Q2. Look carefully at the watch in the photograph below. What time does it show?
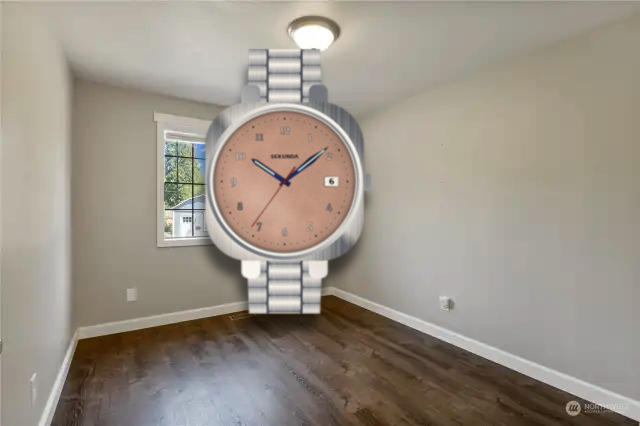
10:08:36
